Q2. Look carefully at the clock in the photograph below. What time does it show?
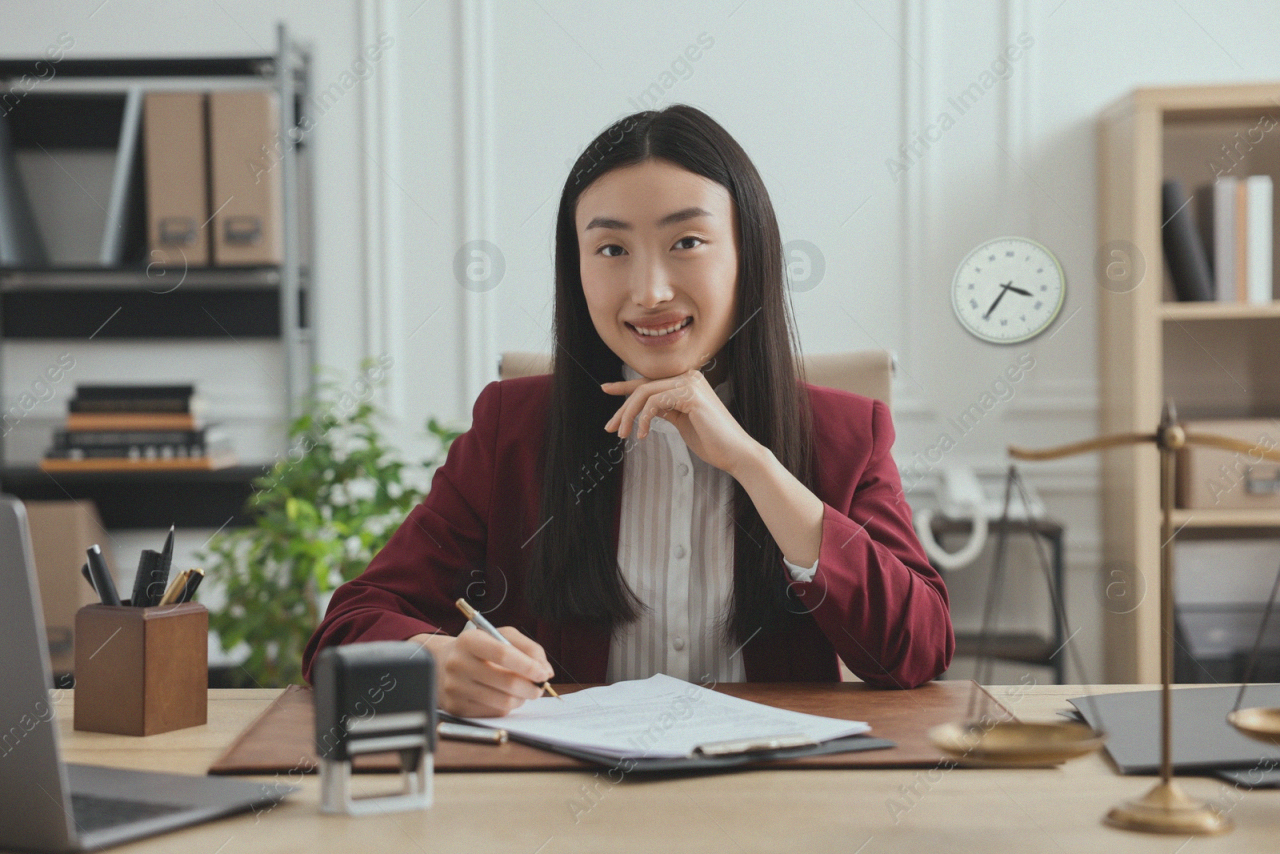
3:35
